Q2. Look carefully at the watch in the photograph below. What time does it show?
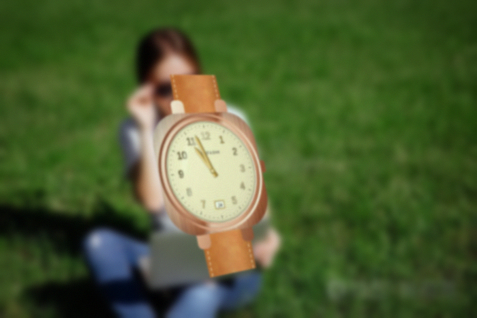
10:57
